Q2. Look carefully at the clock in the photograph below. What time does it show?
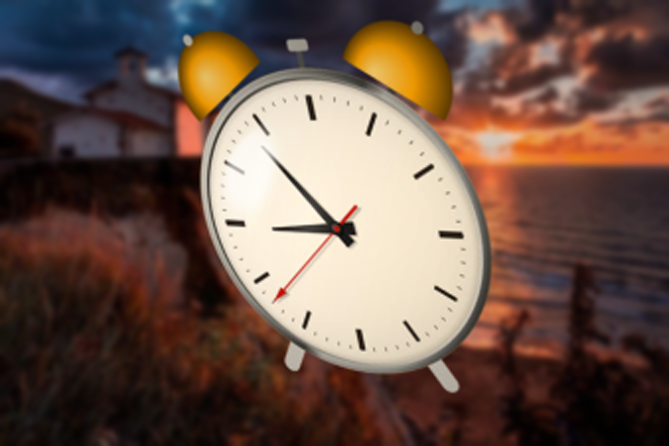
8:53:38
